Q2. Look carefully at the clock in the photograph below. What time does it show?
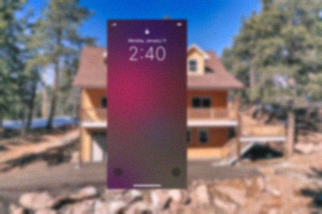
2:40
